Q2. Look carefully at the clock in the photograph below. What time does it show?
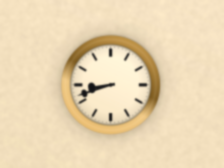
8:42
